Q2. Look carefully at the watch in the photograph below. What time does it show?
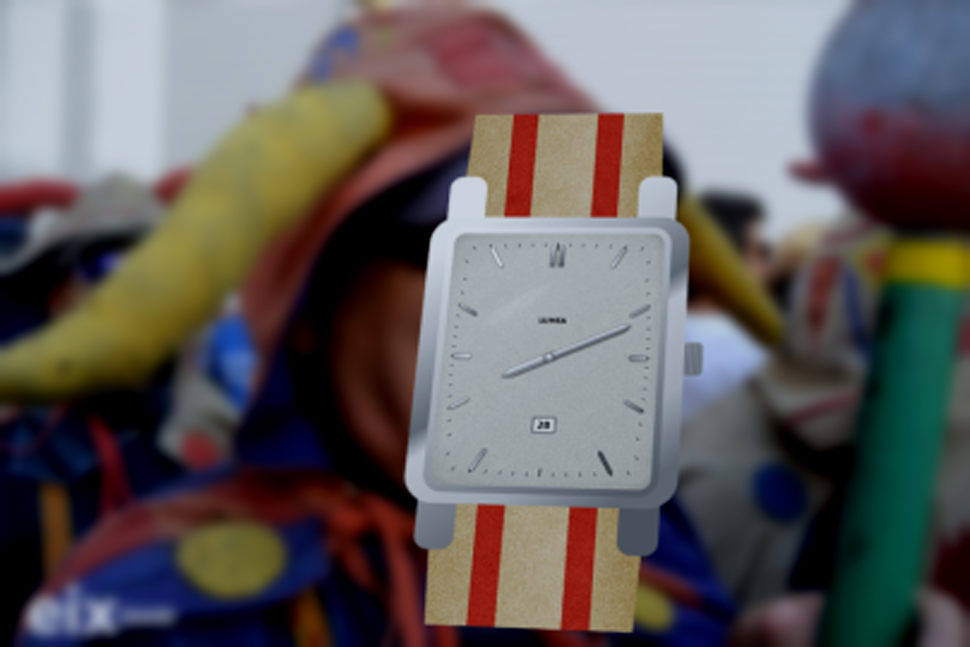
8:11
